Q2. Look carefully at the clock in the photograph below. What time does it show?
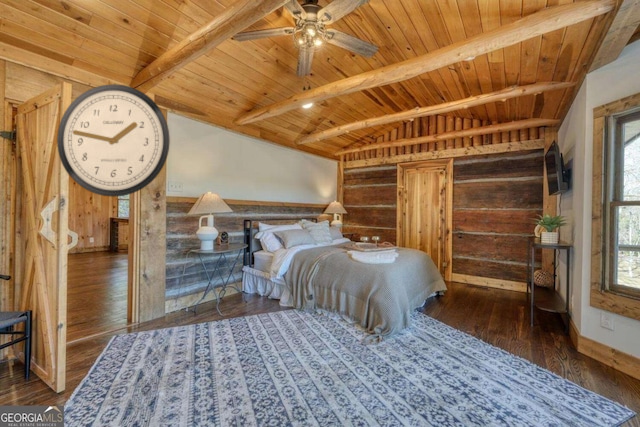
1:47
